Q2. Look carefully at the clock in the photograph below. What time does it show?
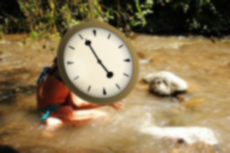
4:56
